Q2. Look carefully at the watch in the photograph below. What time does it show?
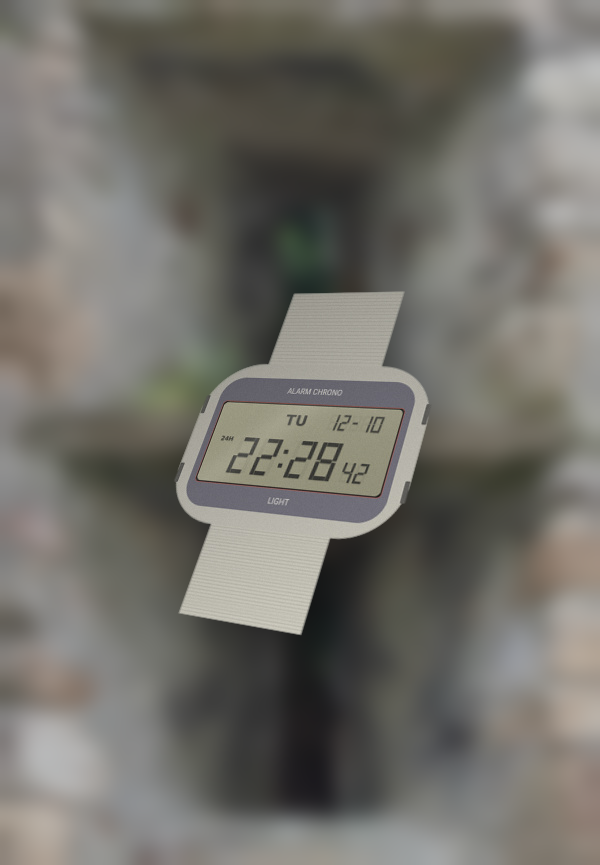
22:28:42
